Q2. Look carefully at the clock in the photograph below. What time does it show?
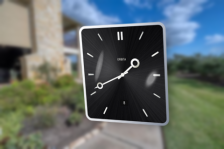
1:41
